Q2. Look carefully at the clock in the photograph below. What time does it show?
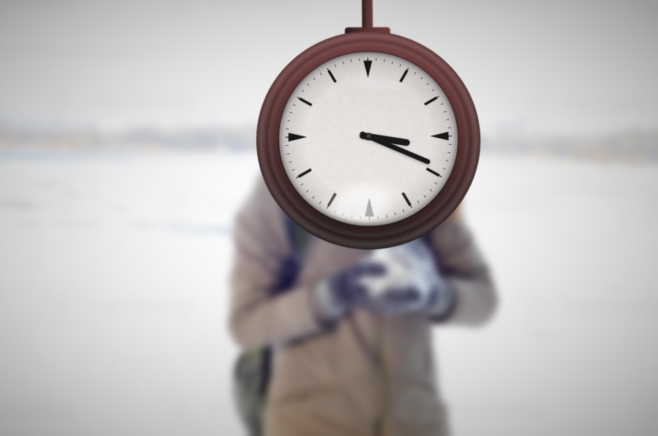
3:19
